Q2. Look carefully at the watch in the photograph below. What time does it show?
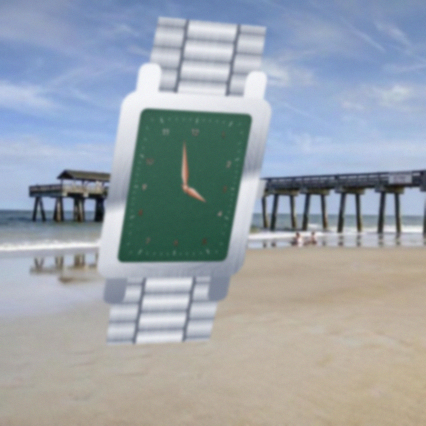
3:58
